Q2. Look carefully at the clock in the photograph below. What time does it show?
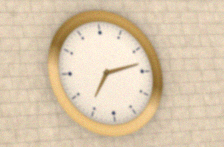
7:13
